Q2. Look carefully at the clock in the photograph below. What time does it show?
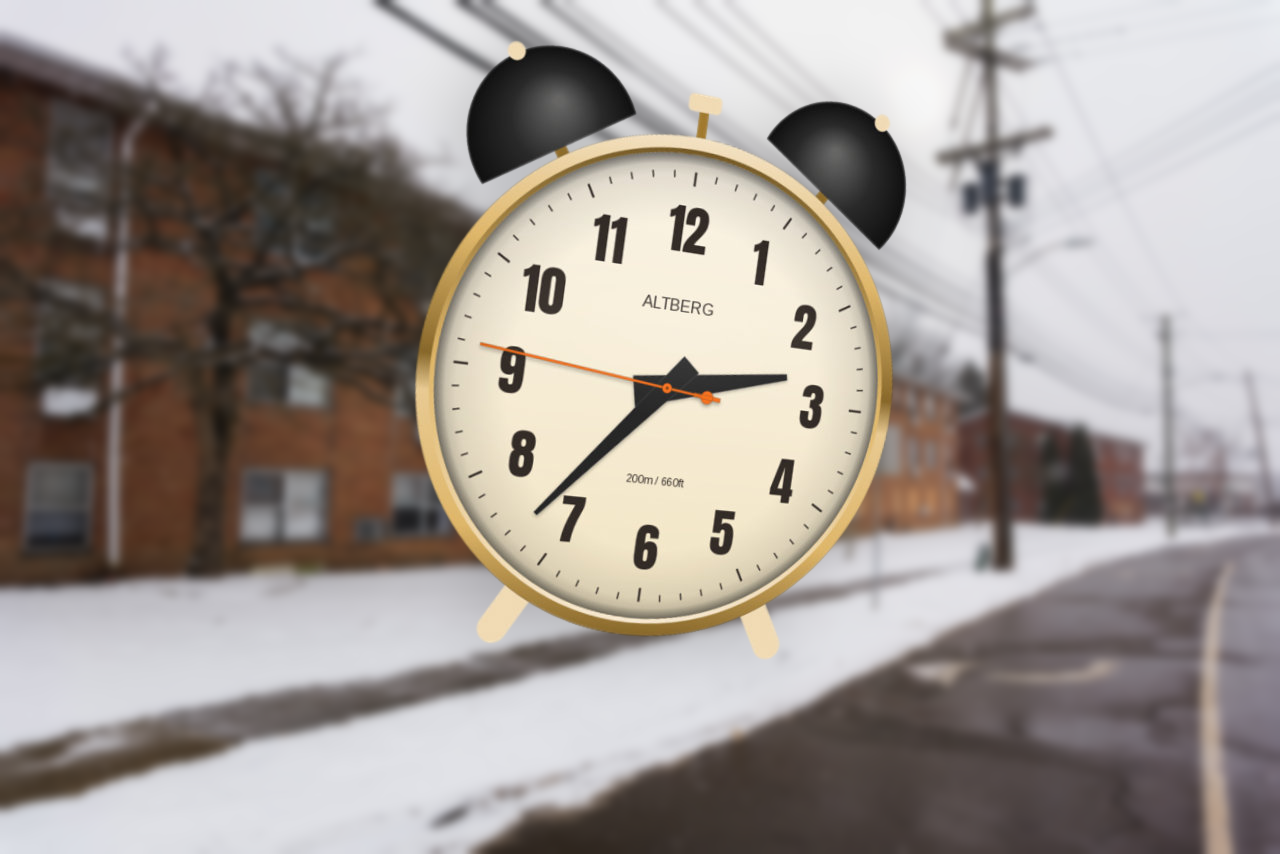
2:36:46
